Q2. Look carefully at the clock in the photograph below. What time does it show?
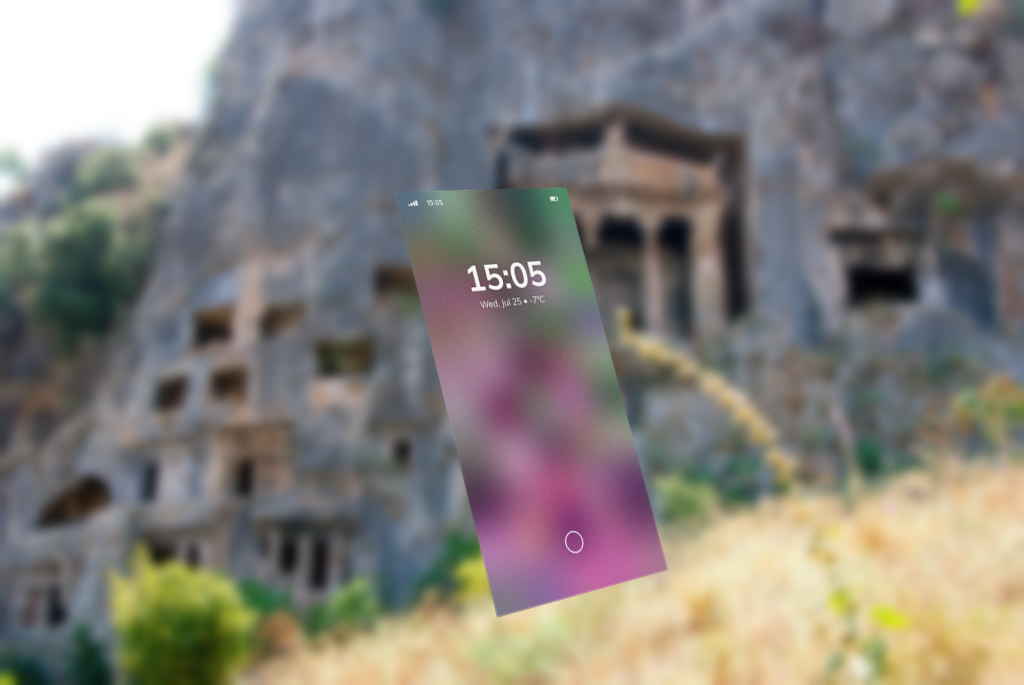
15:05
